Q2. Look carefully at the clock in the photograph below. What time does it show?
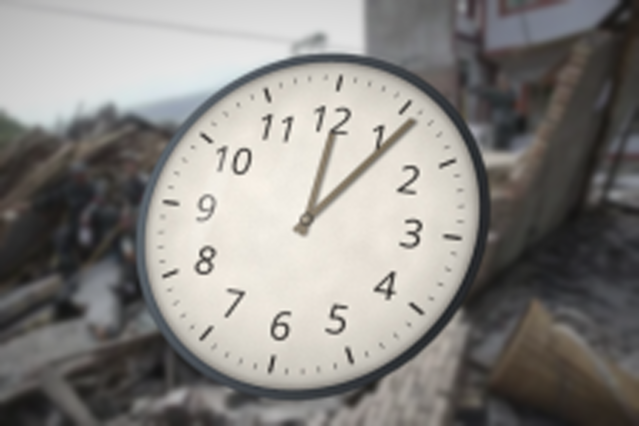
12:06
